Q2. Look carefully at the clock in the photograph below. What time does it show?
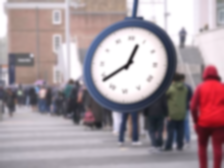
12:39
